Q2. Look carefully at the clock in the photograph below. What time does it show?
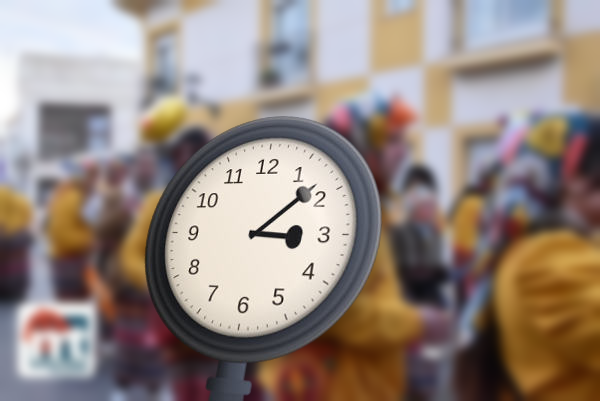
3:08
